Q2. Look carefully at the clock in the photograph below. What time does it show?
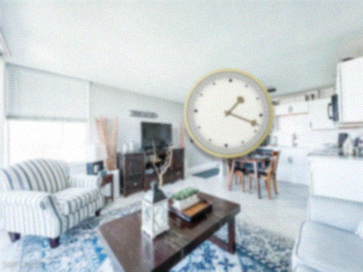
1:18
